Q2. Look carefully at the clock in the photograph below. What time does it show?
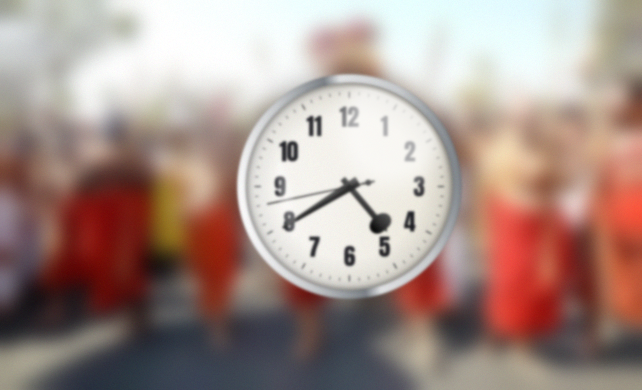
4:39:43
